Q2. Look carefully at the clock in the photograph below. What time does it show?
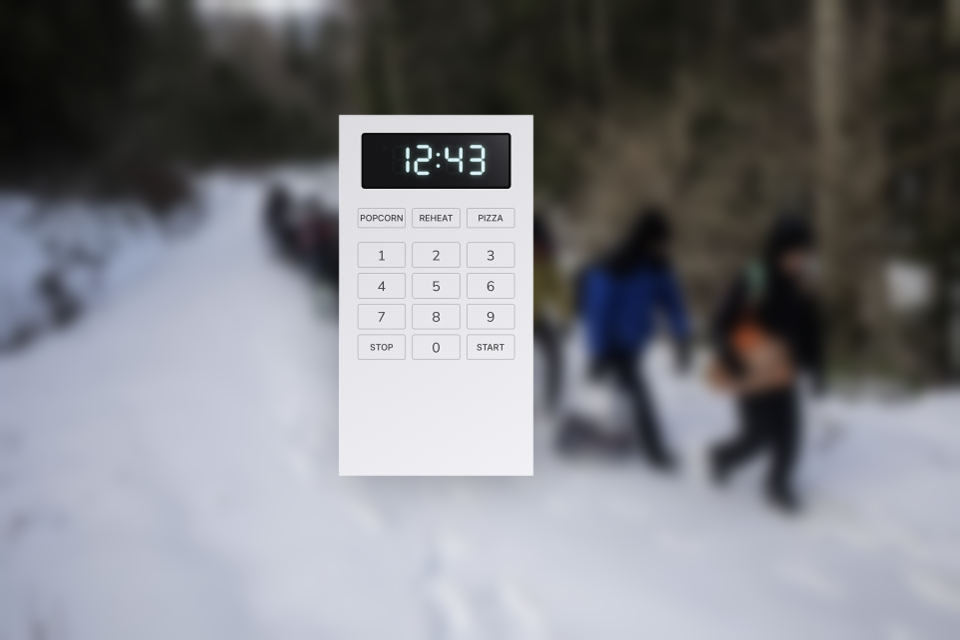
12:43
